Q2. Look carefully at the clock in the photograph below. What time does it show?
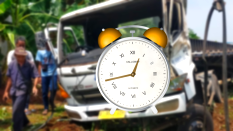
12:43
